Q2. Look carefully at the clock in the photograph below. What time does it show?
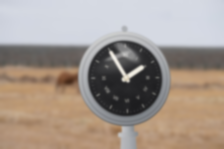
1:55
